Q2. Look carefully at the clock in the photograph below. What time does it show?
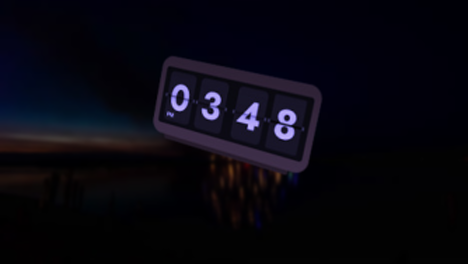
3:48
